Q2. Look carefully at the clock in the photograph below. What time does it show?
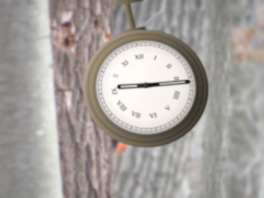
9:16
